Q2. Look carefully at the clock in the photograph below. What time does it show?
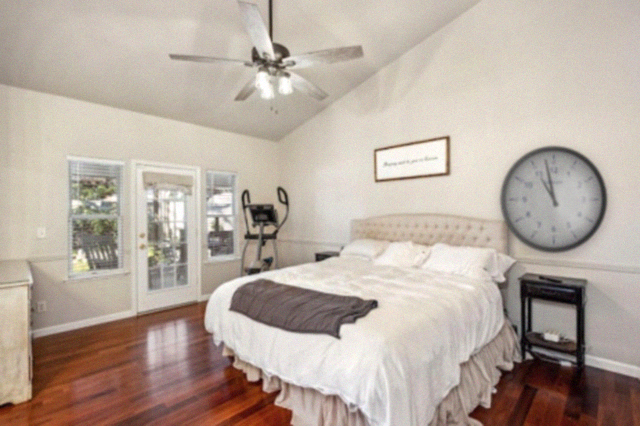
10:58
